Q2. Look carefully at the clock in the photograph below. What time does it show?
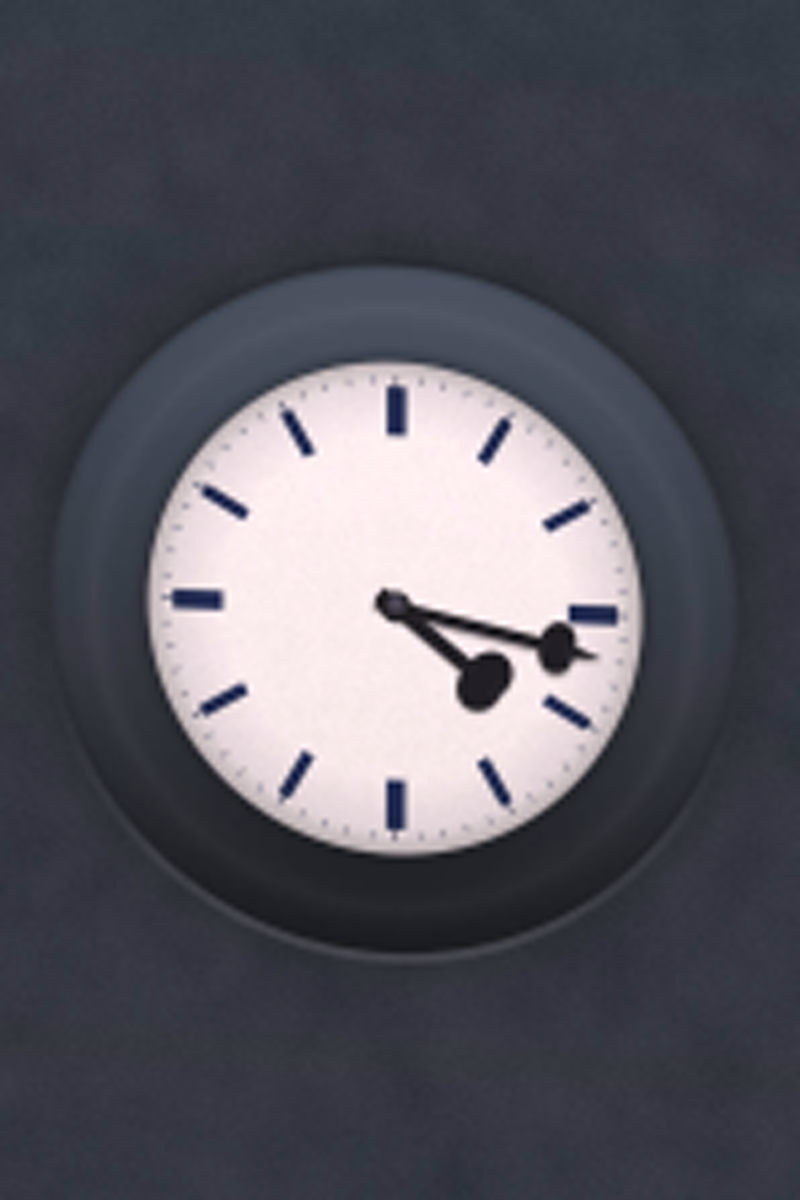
4:17
